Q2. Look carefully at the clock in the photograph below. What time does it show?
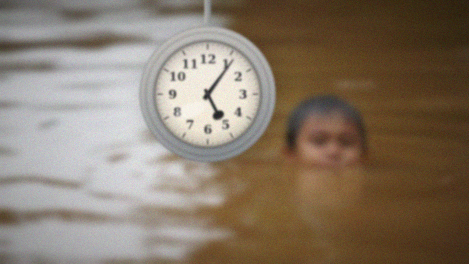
5:06
